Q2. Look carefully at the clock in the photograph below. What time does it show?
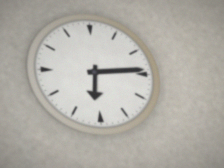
6:14
